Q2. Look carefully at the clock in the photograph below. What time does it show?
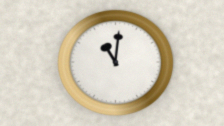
11:01
